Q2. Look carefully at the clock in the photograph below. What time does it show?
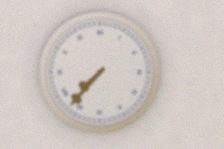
7:37
